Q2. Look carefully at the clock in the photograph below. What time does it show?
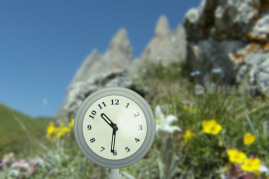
10:31
